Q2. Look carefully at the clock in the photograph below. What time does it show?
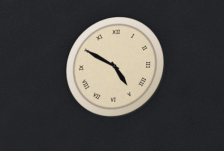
4:50
